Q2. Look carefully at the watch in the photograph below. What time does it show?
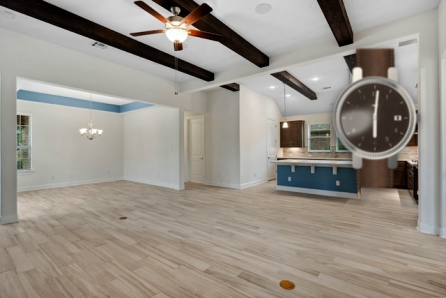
6:01
